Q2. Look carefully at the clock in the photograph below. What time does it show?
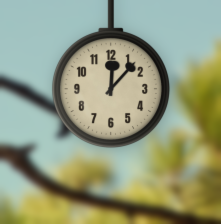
12:07
